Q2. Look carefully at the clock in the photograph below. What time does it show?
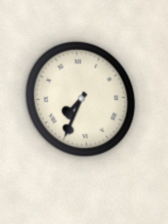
7:35
